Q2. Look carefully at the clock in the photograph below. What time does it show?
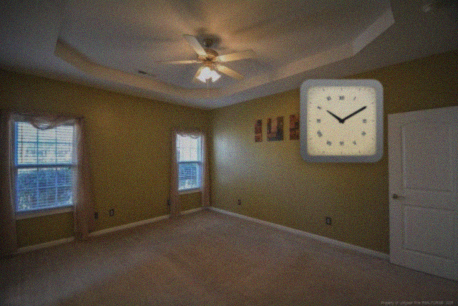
10:10
